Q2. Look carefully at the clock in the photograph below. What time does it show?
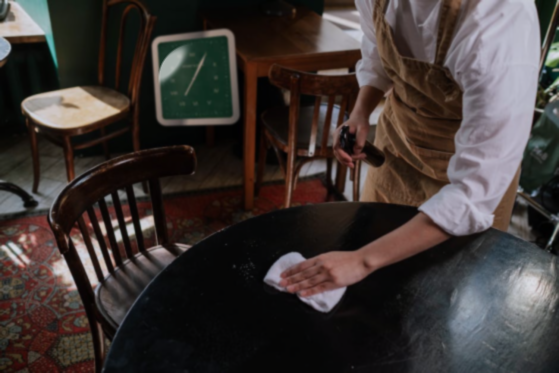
7:05
